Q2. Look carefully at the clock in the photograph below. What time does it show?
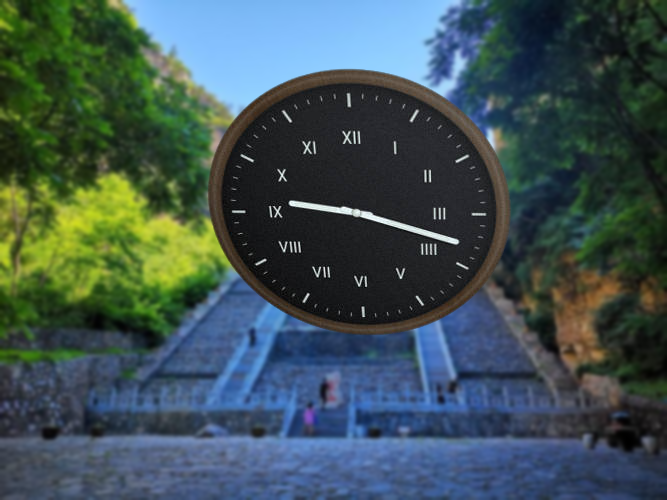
9:18
